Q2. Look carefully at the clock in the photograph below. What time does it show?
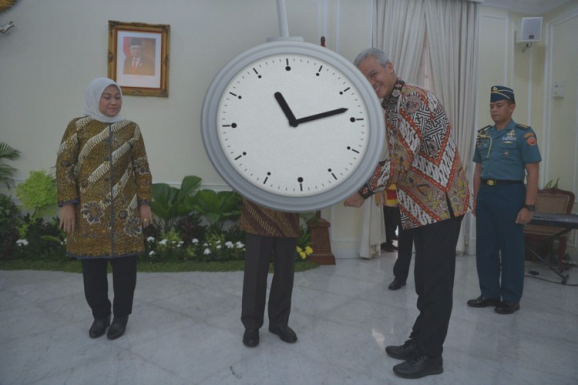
11:13
